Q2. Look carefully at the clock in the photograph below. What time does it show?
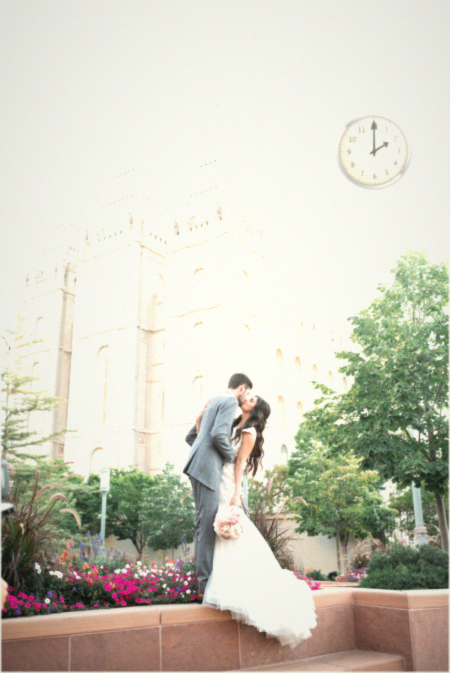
2:00
